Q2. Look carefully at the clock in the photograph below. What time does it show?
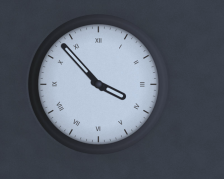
3:53
